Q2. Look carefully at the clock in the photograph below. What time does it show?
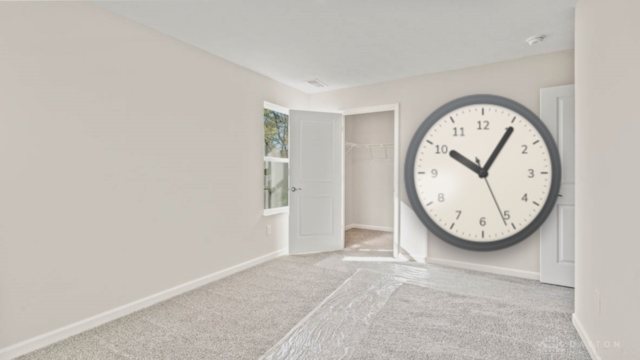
10:05:26
